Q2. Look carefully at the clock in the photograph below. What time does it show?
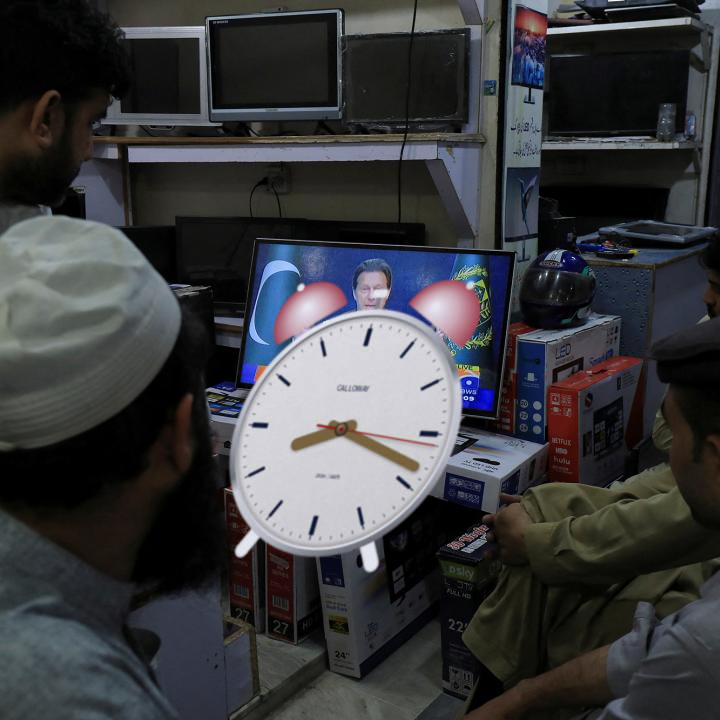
8:18:16
